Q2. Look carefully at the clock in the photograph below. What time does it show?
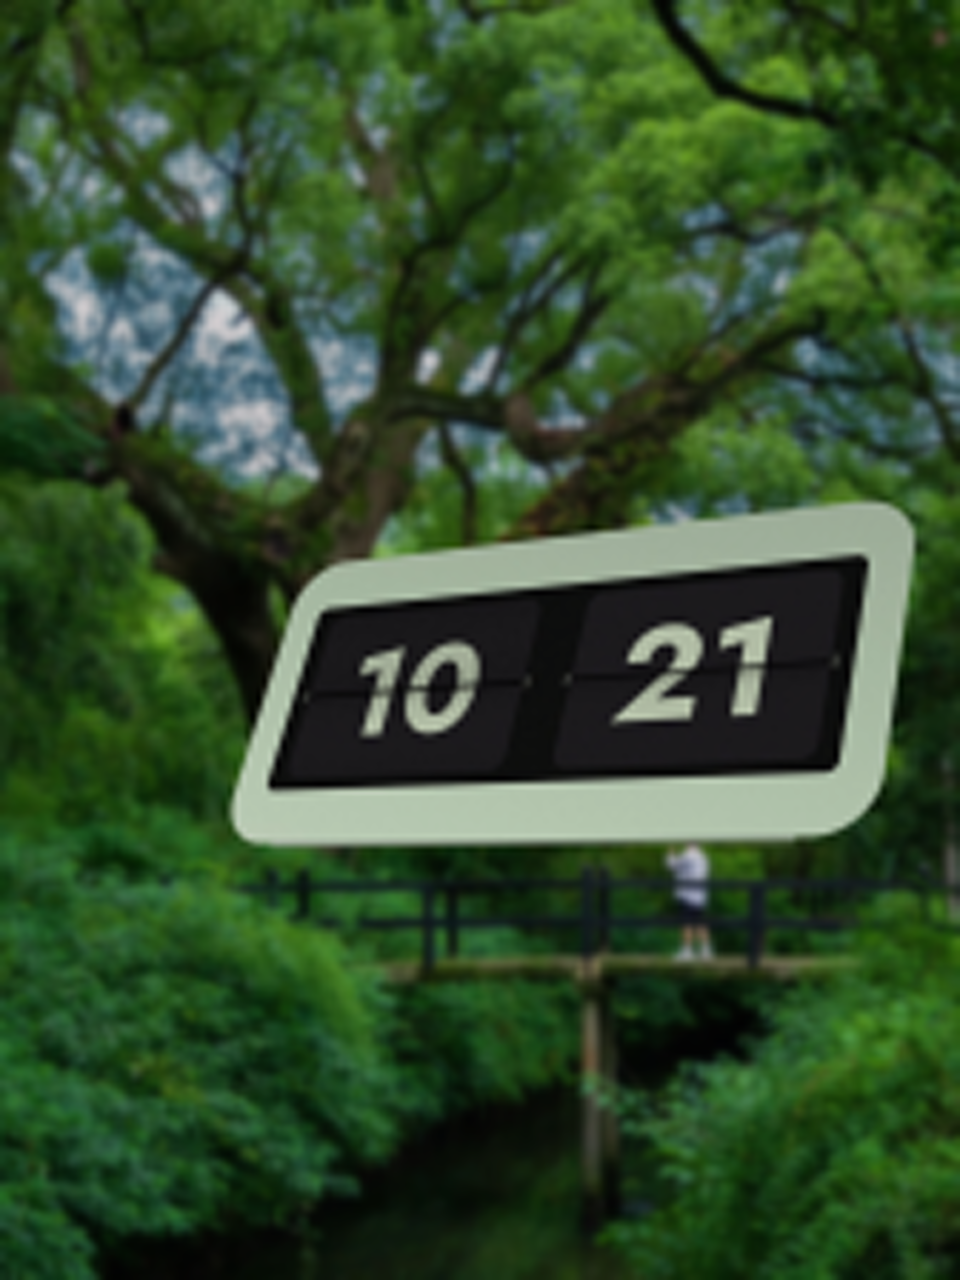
10:21
